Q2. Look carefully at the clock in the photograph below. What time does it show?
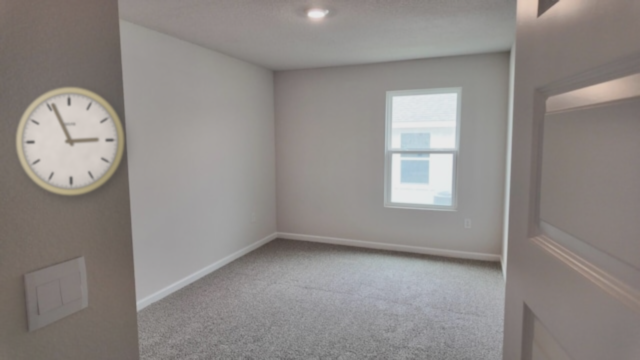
2:56
